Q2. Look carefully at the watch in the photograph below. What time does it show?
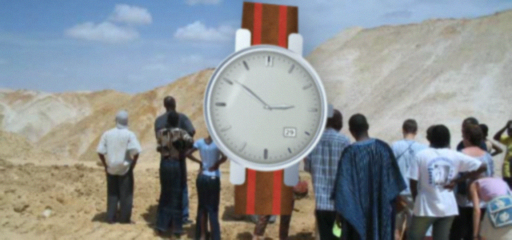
2:51
